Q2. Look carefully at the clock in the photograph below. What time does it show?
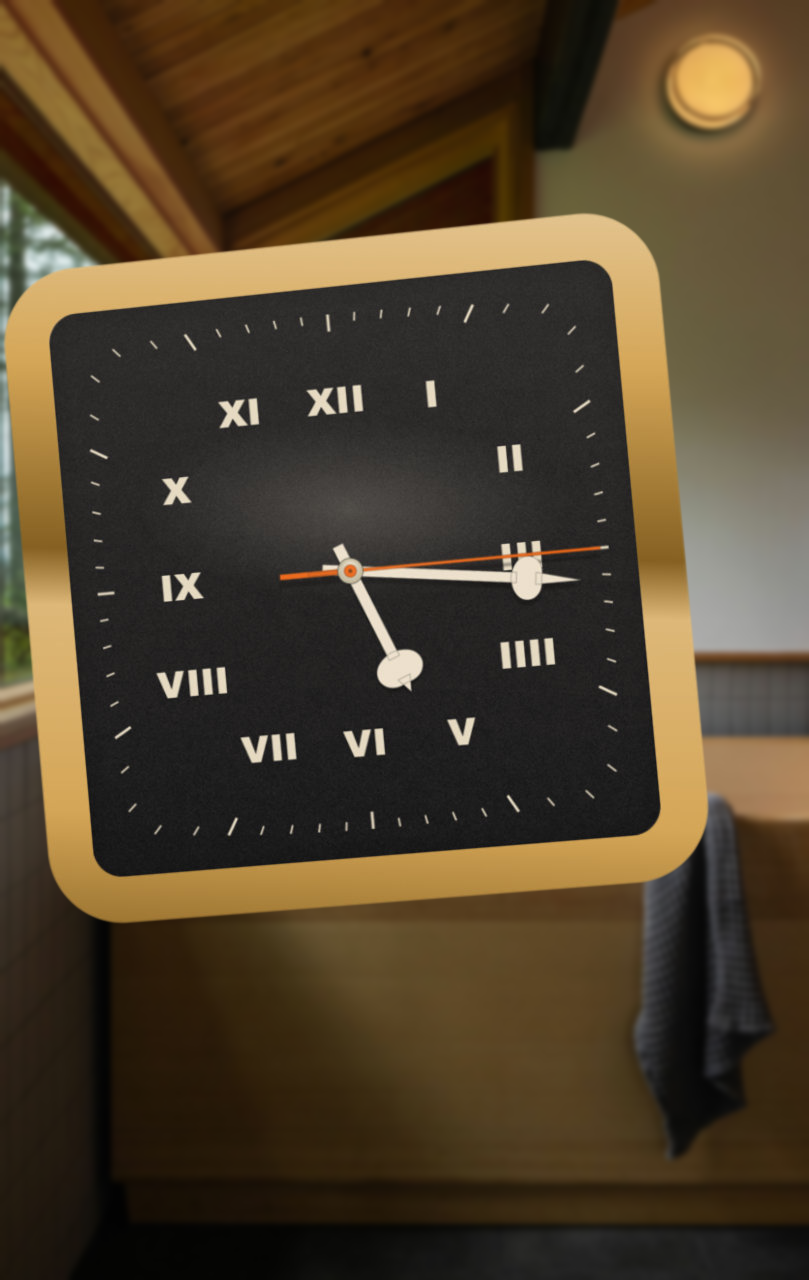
5:16:15
